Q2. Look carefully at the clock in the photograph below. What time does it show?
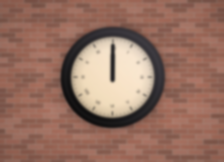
12:00
